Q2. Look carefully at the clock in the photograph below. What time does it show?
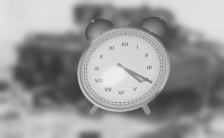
4:20
